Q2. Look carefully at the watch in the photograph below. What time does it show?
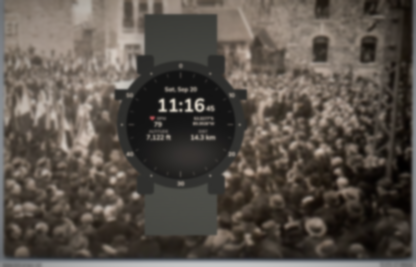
11:16
